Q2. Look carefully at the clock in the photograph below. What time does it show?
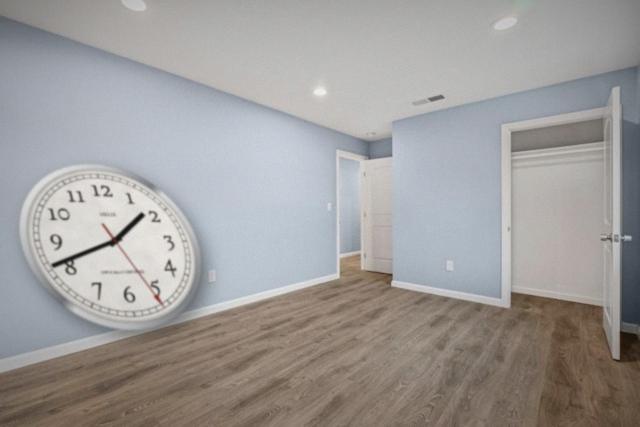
1:41:26
